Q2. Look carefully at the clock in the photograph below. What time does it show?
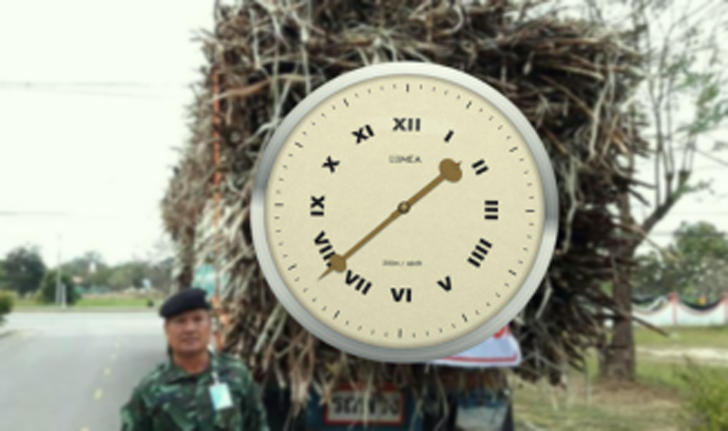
1:38
